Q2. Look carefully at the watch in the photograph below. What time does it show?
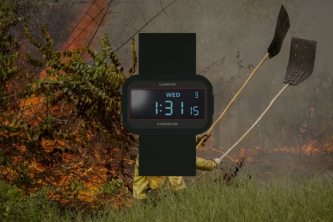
1:31:15
